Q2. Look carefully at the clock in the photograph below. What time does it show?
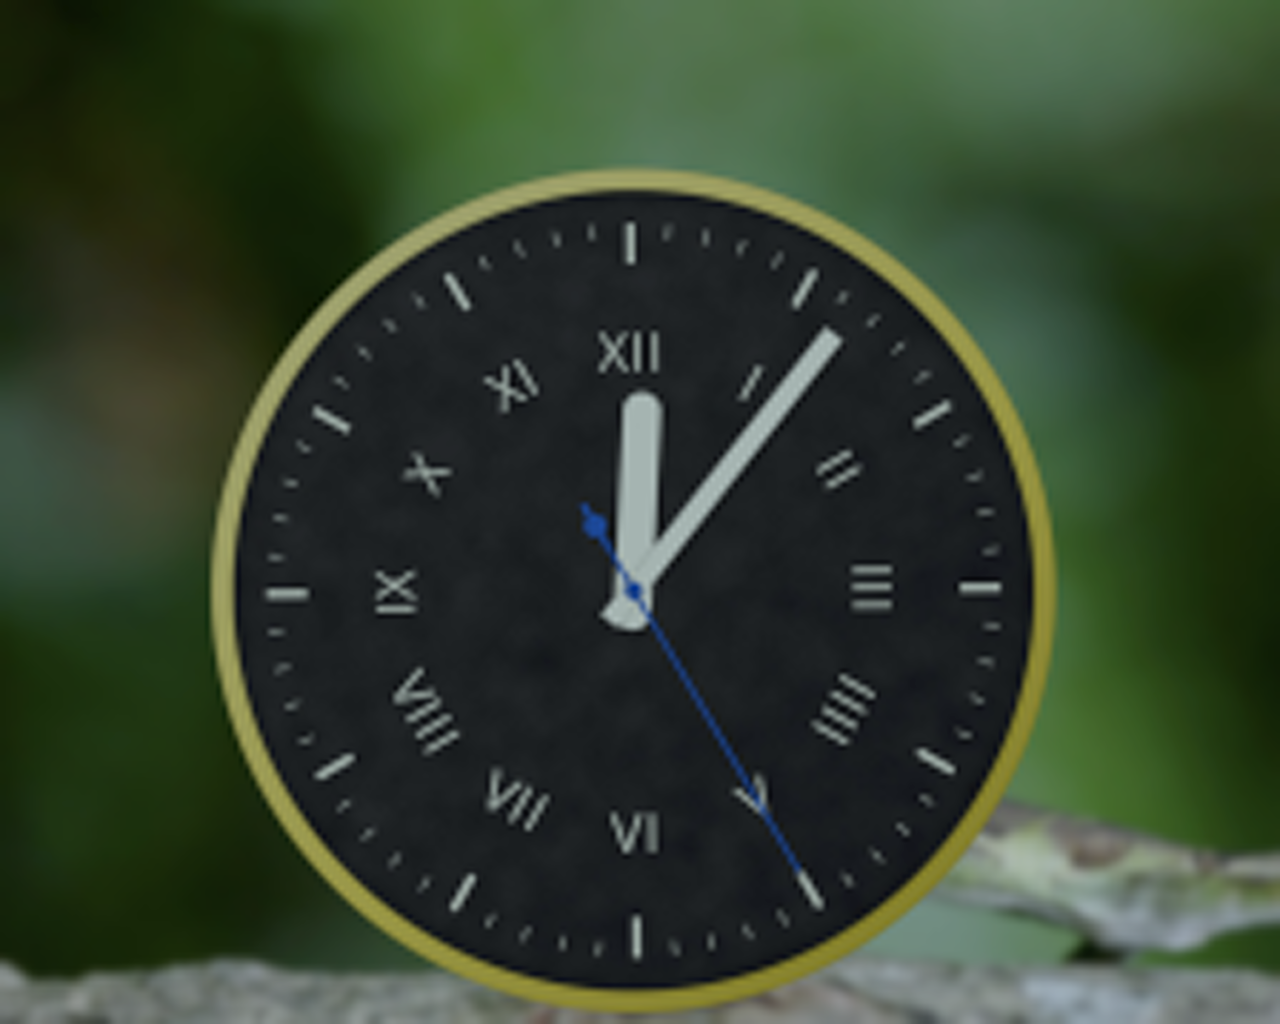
12:06:25
